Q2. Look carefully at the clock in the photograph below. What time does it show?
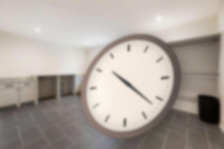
10:22
